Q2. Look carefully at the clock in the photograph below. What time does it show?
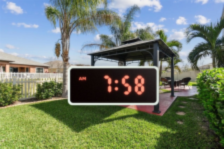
7:58
